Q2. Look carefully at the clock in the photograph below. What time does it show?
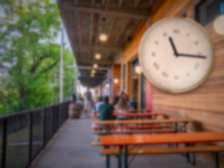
11:16
